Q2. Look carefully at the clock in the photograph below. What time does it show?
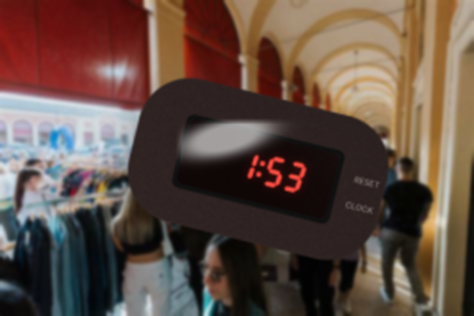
1:53
